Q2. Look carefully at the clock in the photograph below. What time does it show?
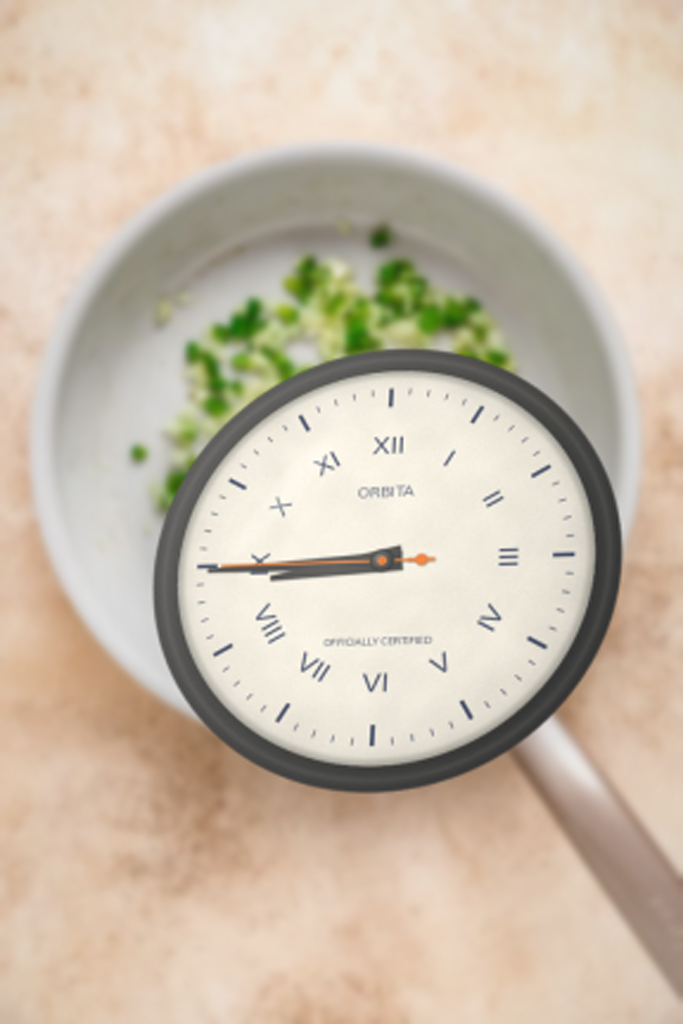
8:44:45
